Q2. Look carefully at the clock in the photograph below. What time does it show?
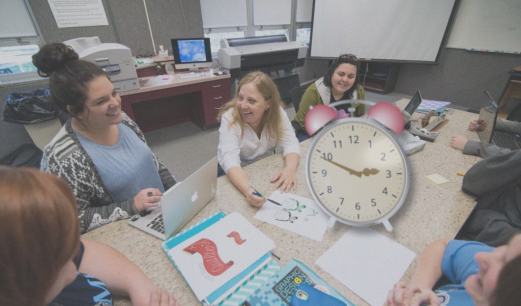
2:49
